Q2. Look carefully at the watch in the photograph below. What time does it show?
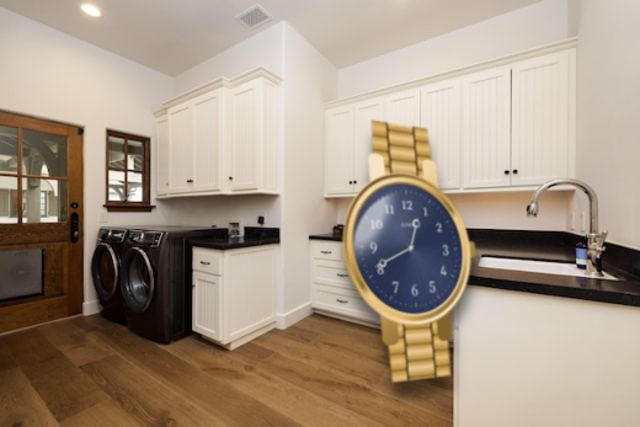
12:41
